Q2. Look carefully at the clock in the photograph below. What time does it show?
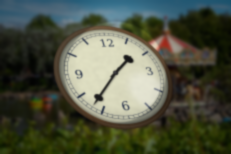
1:37
